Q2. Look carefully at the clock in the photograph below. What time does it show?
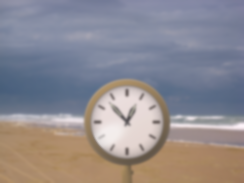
12:53
